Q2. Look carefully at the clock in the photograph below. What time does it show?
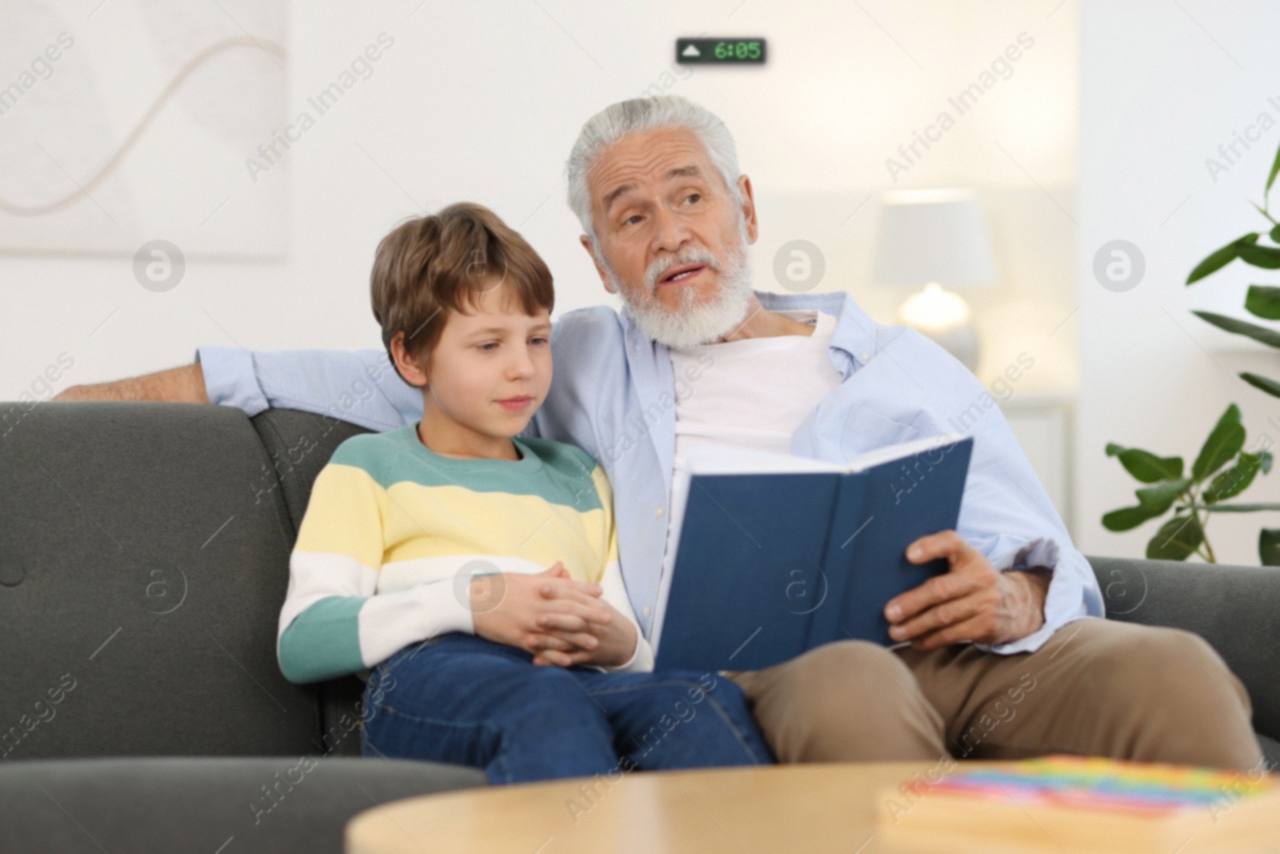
6:05
